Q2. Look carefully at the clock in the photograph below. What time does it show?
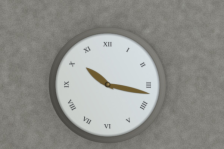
10:17
